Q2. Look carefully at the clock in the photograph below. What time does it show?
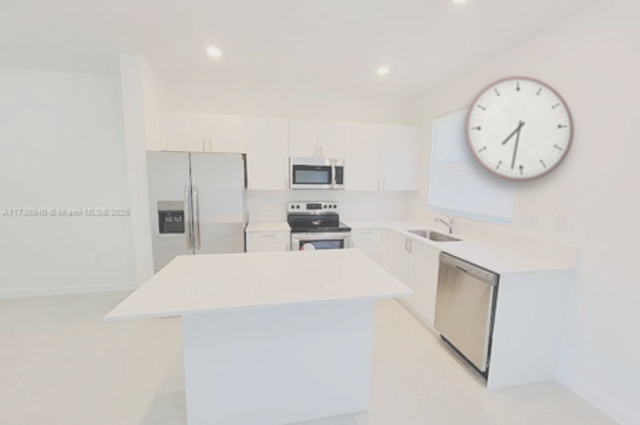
7:32
